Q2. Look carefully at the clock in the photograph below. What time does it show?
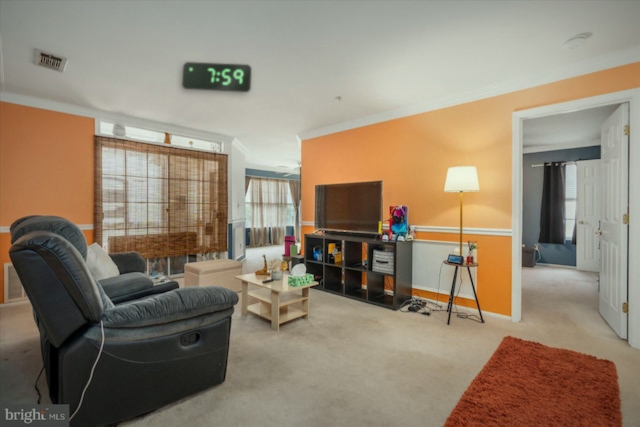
7:59
